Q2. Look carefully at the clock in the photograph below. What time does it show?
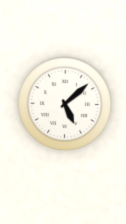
5:08
